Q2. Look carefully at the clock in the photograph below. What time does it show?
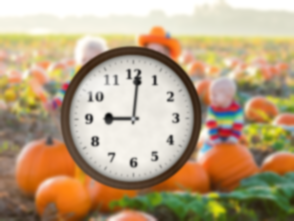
9:01
